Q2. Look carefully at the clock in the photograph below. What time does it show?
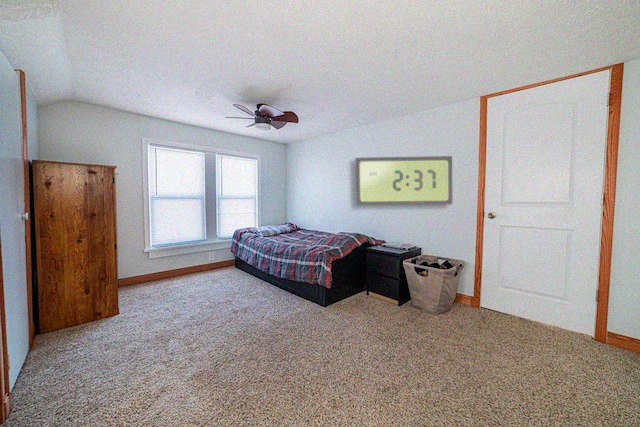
2:37
